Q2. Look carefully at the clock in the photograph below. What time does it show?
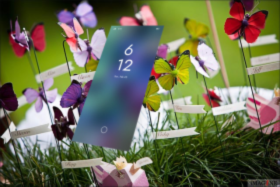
6:12
